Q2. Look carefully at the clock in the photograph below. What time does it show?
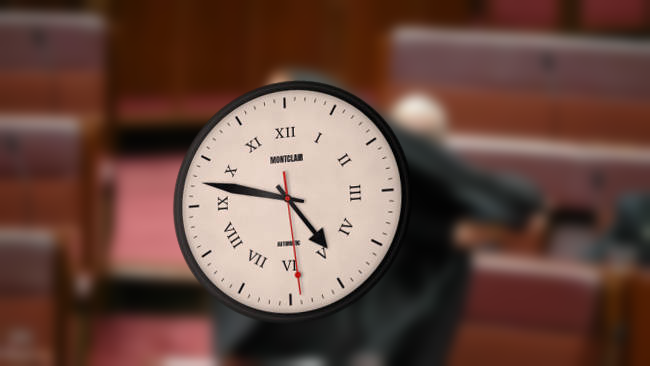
4:47:29
